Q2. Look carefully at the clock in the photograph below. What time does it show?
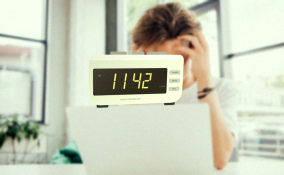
11:42
